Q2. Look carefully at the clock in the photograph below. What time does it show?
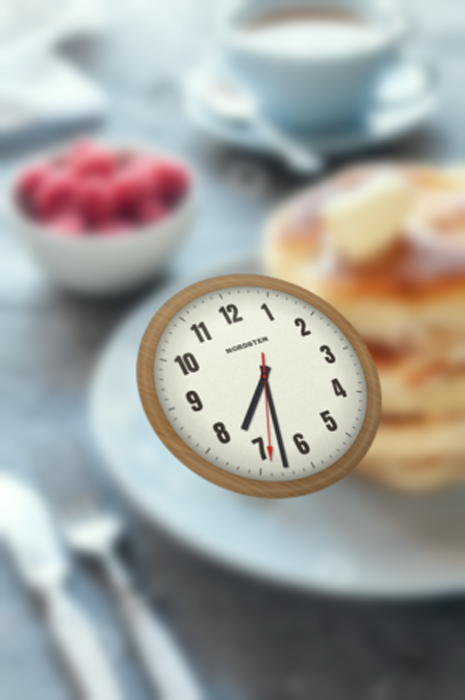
7:32:34
